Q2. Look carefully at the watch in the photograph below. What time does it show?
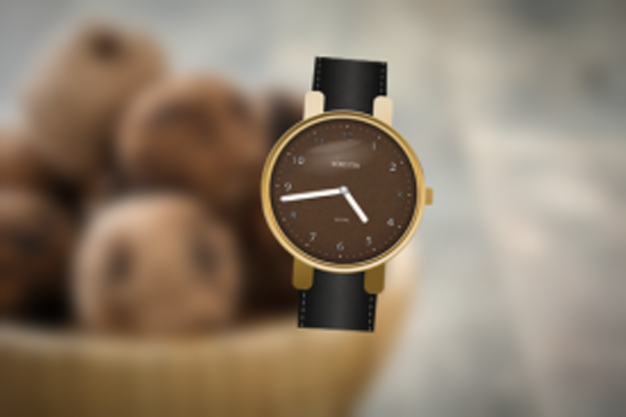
4:43
